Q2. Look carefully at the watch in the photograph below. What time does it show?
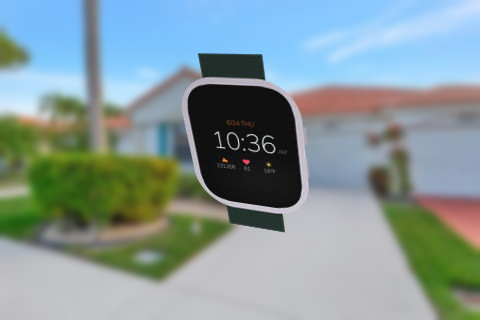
10:36
